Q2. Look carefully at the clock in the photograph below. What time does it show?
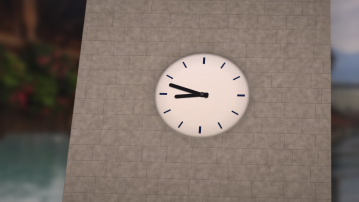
8:48
